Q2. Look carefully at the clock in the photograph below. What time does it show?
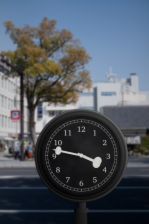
3:47
